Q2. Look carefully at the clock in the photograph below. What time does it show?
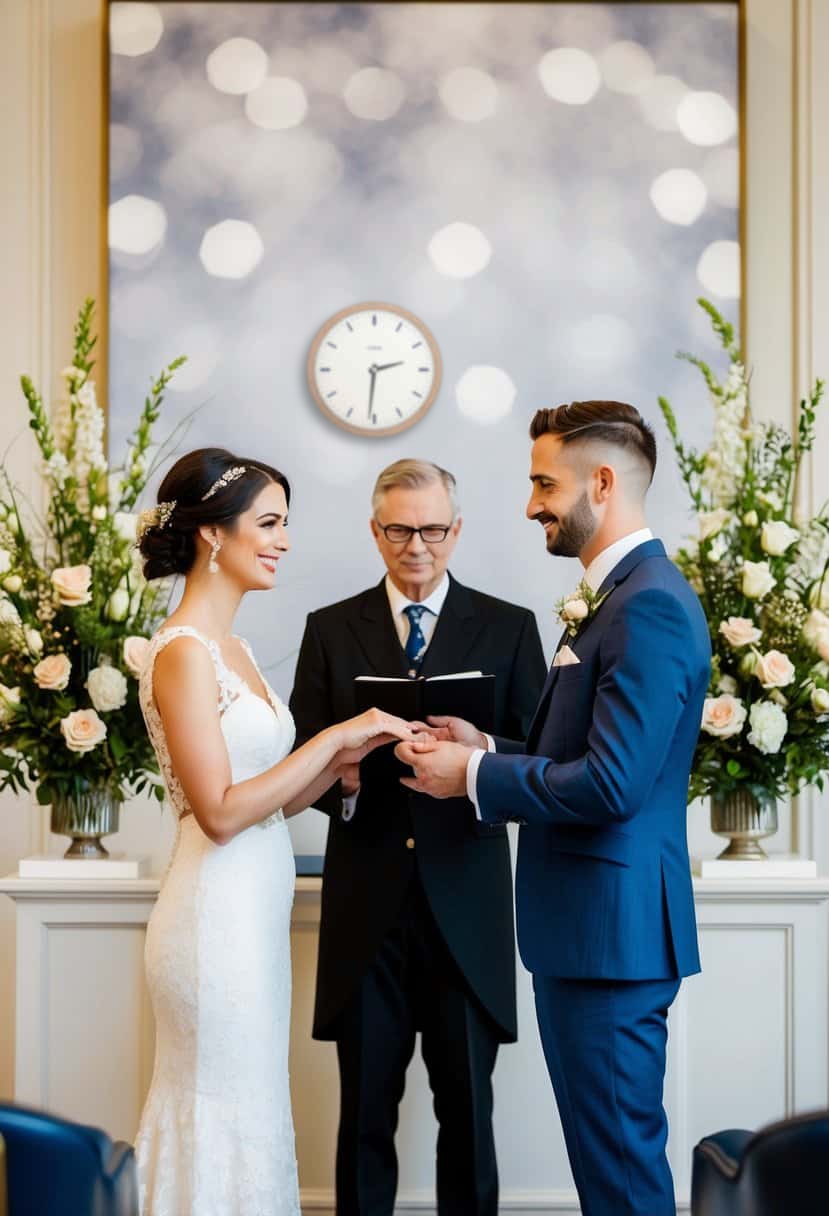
2:31
